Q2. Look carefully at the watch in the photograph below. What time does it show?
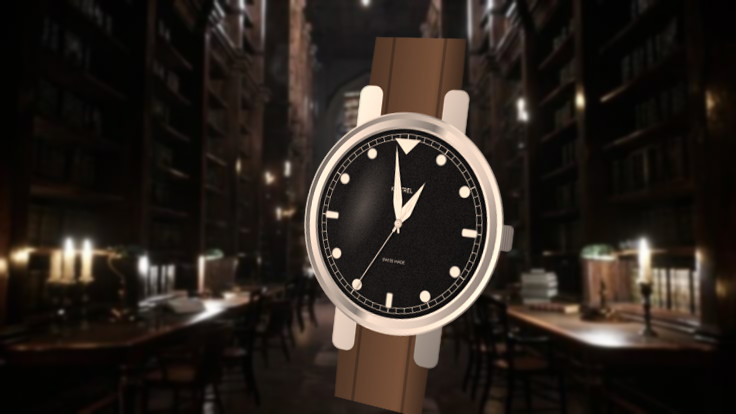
12:58:35
